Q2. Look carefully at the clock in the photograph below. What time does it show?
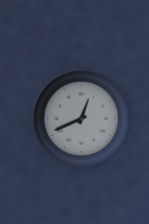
12:41
